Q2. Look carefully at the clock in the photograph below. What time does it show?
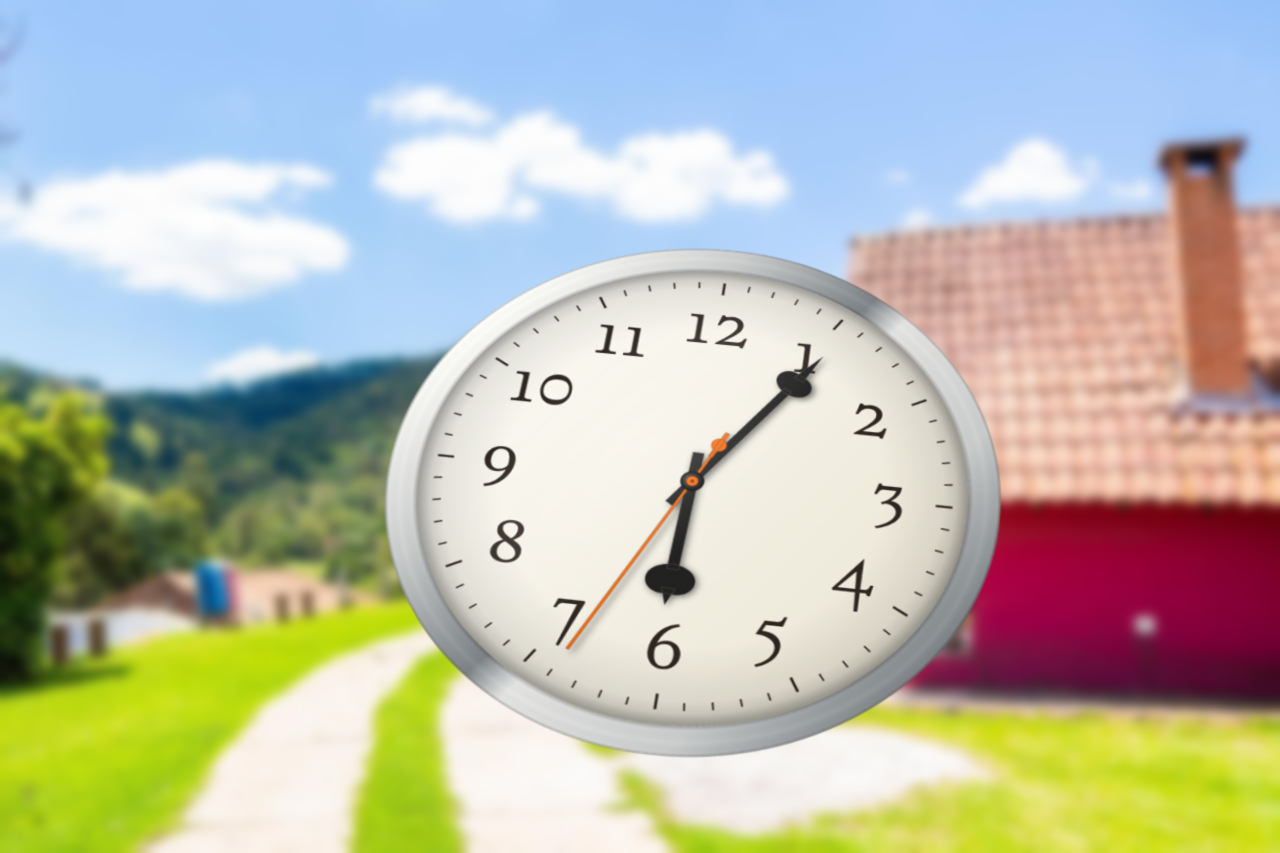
6:05:34
